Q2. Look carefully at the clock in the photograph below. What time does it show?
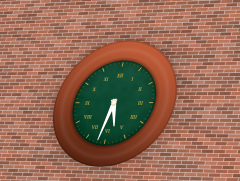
5:32
